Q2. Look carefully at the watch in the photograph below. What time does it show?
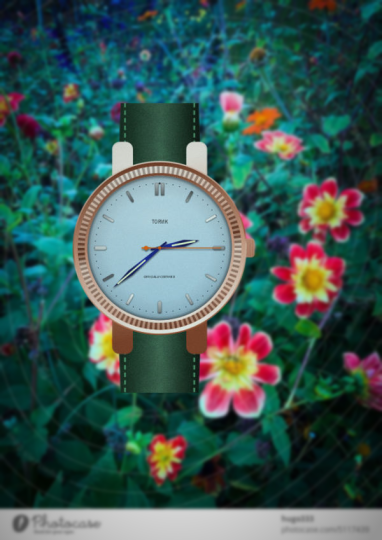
2:38:15
